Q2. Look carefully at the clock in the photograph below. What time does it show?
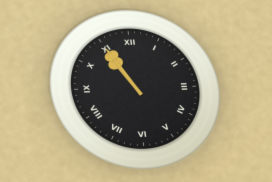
10:55
